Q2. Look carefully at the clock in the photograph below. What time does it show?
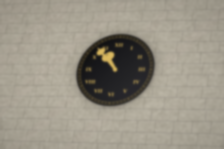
10:53
